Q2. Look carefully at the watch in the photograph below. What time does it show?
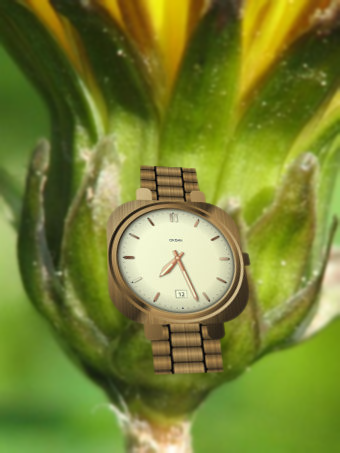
7:27
